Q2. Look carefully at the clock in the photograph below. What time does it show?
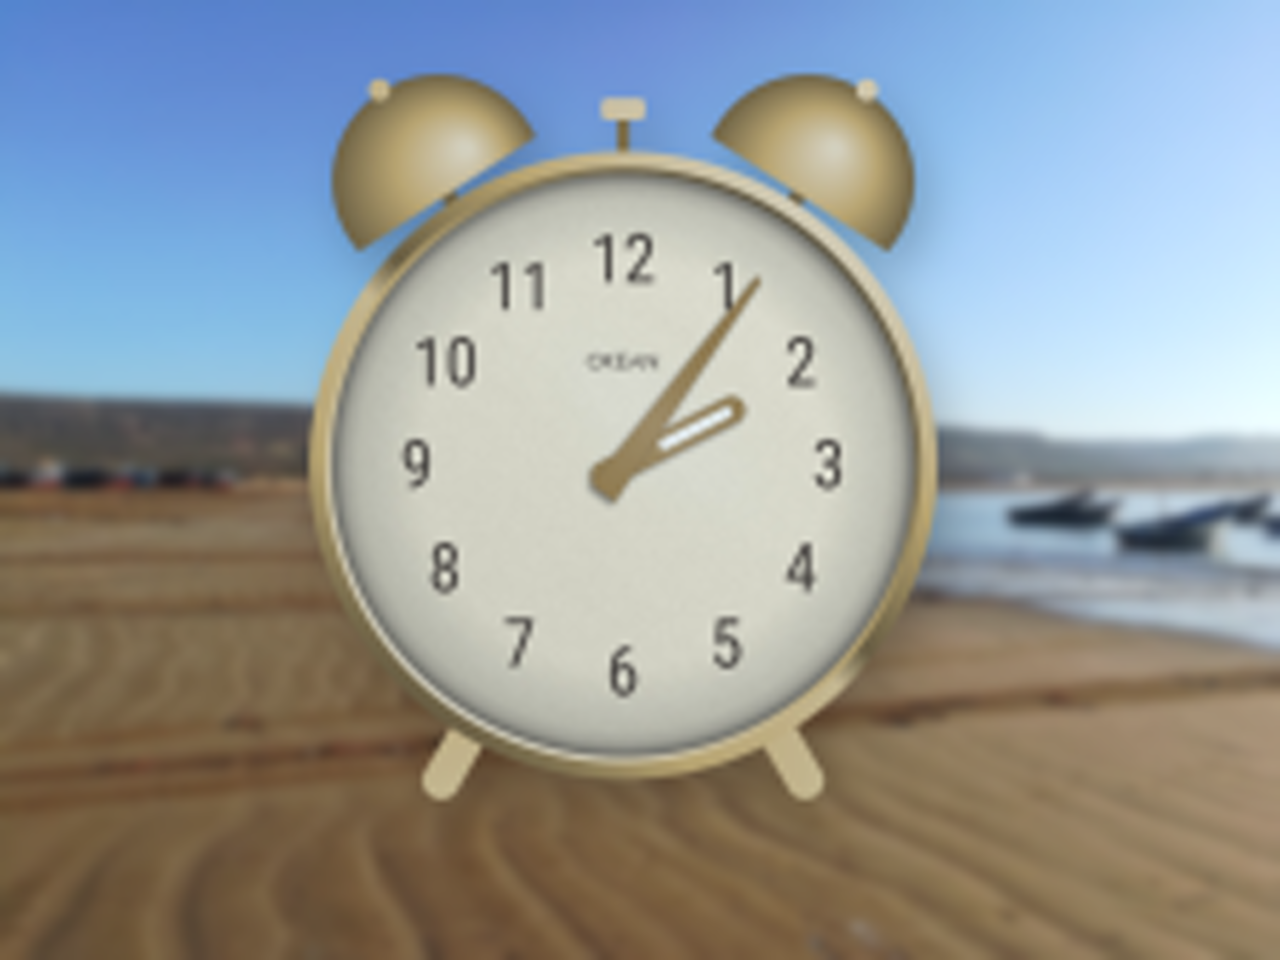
2:06
